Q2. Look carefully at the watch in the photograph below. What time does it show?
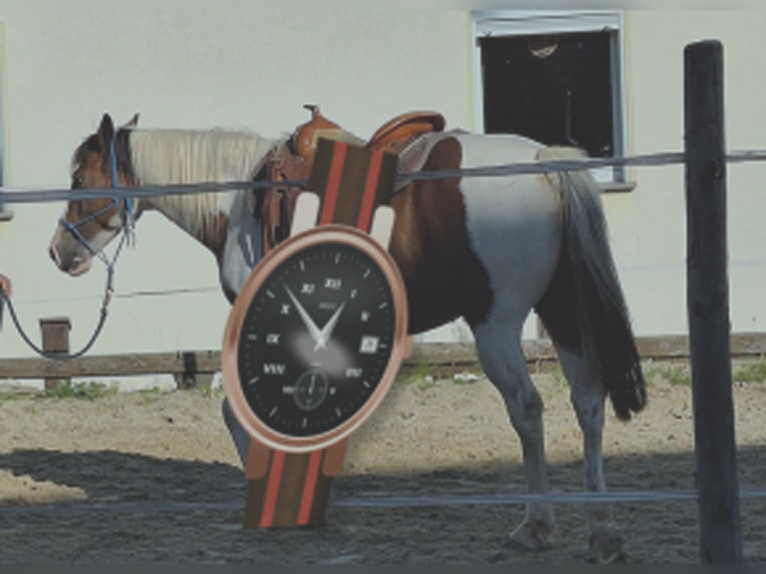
12:52
